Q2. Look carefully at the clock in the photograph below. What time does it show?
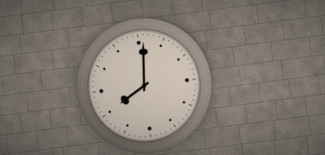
8:01
